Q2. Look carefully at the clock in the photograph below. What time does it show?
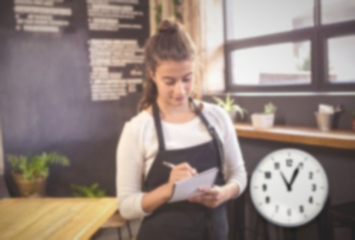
11:04
